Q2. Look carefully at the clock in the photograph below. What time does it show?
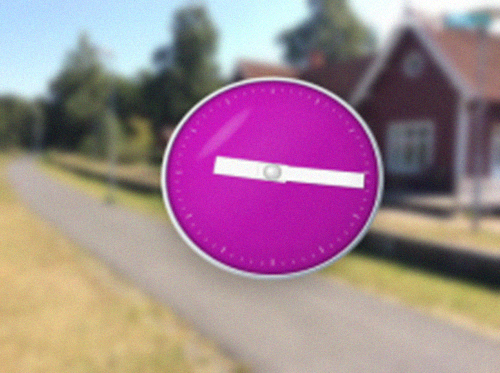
9:16
